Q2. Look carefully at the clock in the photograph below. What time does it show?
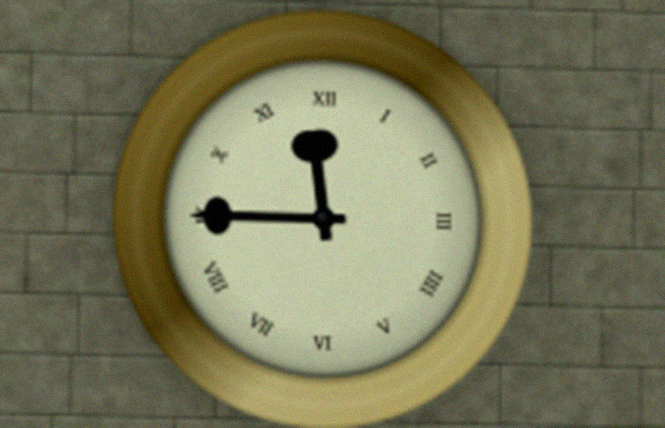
11:45
